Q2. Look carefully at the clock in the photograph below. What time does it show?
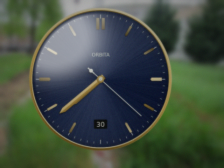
7:38:22
